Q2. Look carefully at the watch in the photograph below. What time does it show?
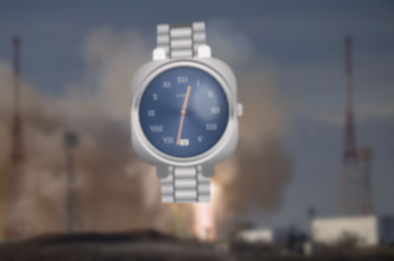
12:32
